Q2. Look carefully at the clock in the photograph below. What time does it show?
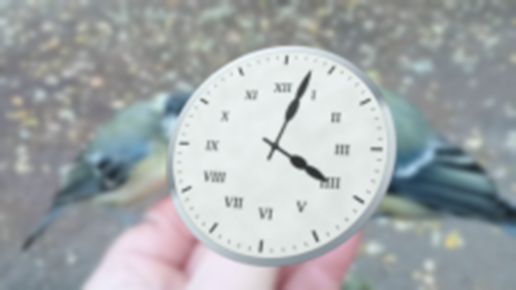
4:03
